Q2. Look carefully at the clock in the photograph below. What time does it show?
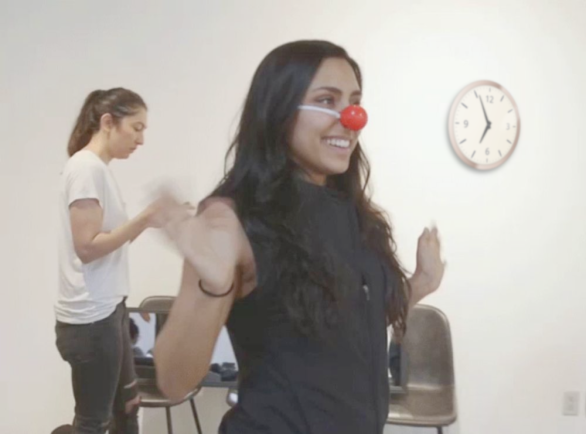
6:56
